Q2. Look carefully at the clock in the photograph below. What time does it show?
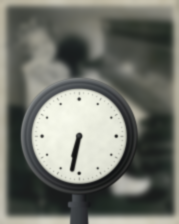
6:32
